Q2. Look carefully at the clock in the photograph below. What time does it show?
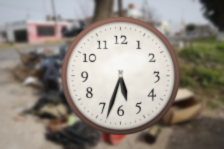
5:33
